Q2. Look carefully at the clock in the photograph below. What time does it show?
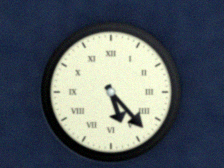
5:23
